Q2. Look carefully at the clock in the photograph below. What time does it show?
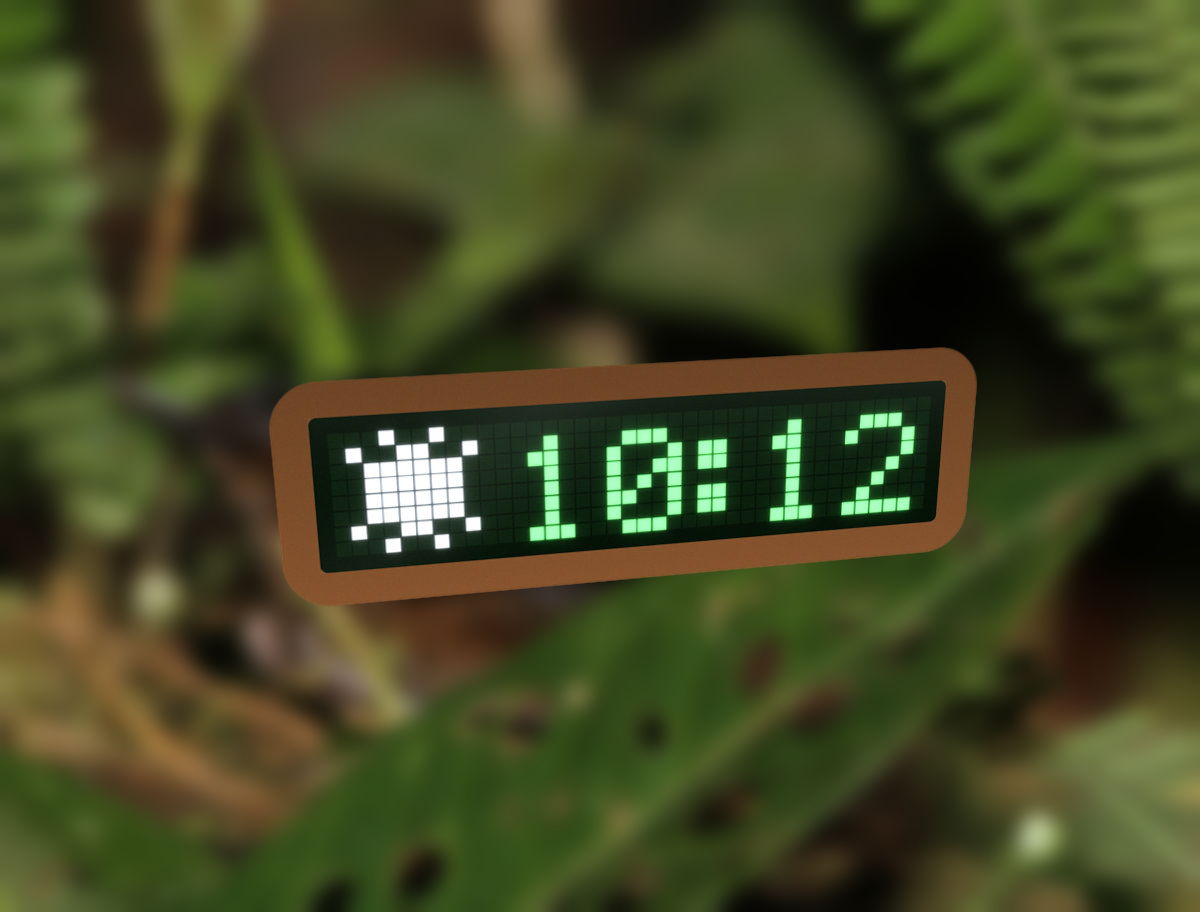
10:12
